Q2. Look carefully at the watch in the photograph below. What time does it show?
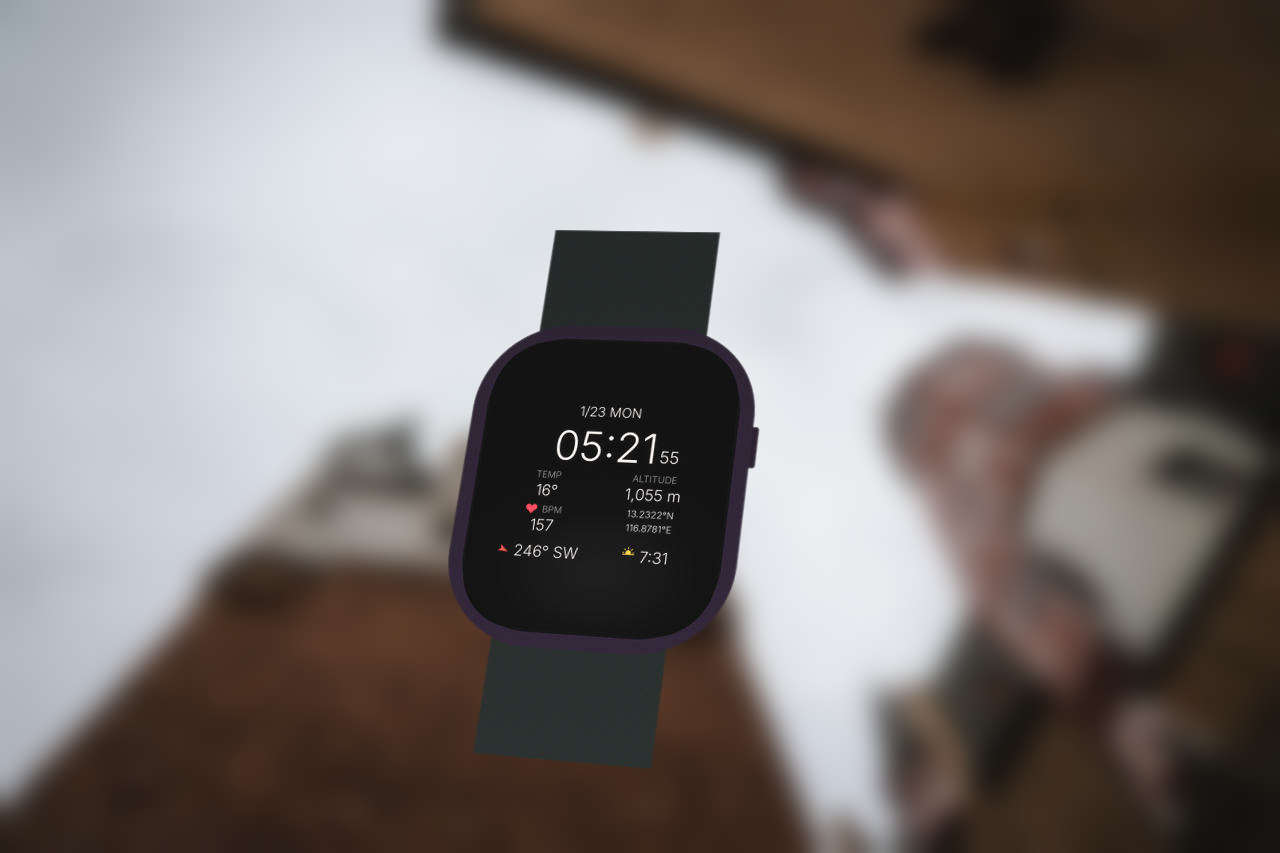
5:21:55
